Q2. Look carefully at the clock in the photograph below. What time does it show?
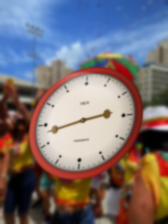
2:43
